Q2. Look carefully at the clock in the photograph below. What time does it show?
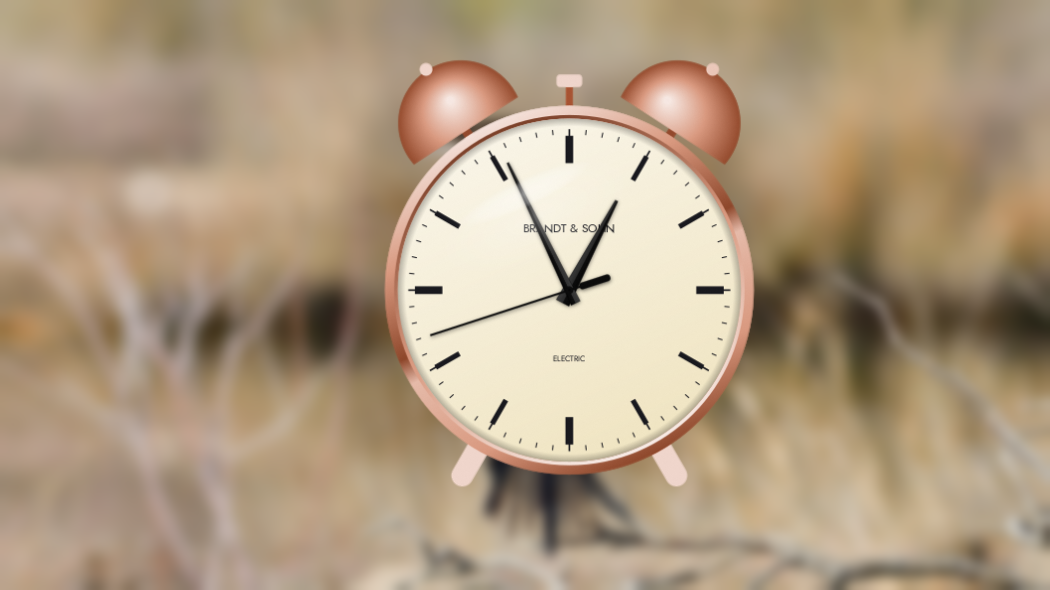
12:55:42
